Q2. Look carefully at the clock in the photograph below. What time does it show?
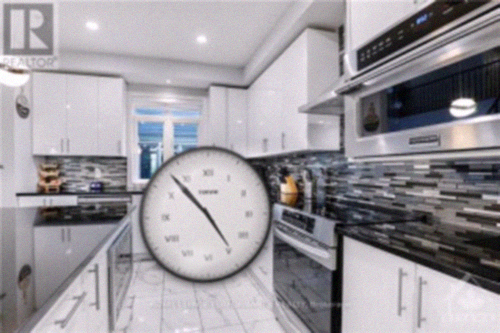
4:53
